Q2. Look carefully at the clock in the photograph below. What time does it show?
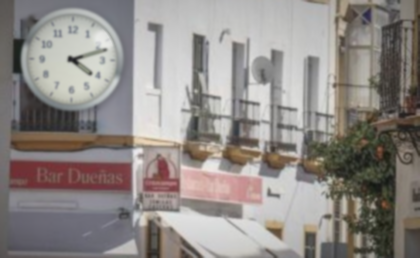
4:12
